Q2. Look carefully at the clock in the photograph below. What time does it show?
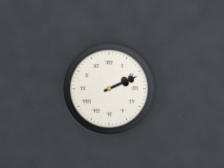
2:11
